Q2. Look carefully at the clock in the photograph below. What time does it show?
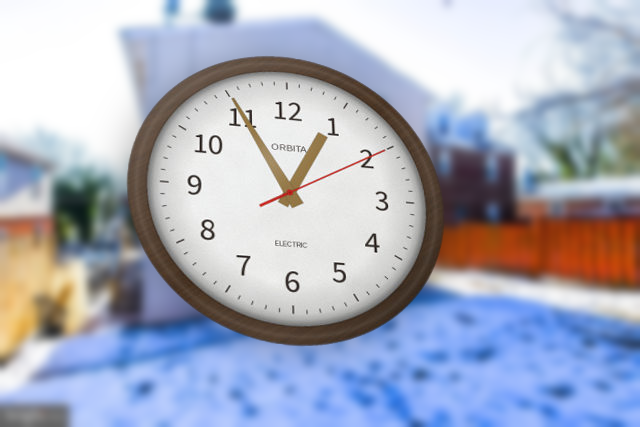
12:55:10
